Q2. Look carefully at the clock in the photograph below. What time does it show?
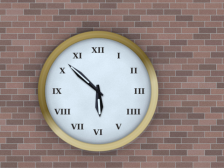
5:52
